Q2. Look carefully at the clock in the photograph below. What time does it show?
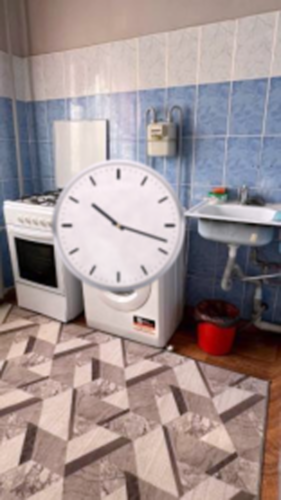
10:18
